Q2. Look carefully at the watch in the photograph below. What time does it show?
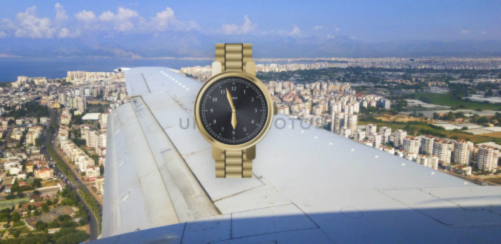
5:57
